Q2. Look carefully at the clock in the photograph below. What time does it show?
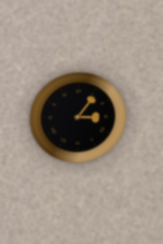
3:06
